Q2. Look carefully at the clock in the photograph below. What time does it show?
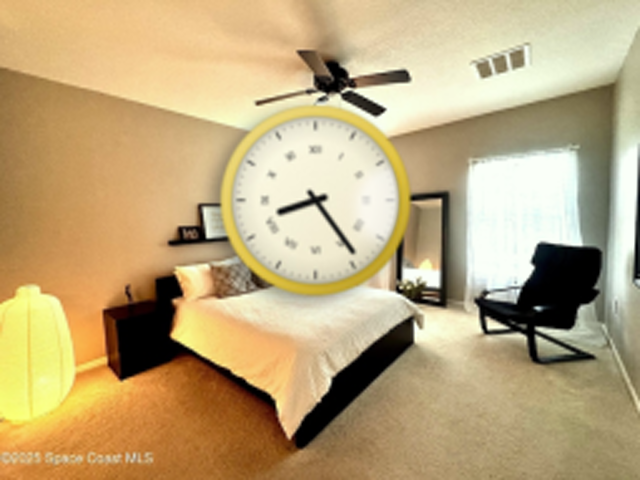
8:24
